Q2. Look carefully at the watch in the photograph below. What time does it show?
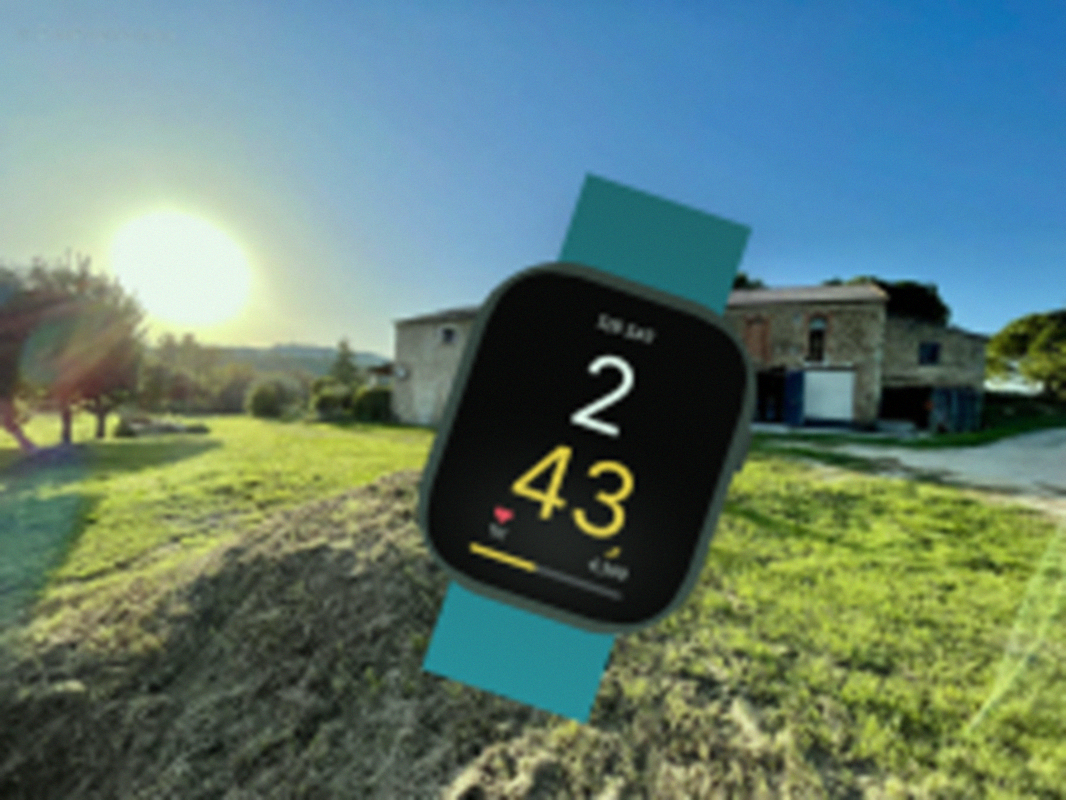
2:43
